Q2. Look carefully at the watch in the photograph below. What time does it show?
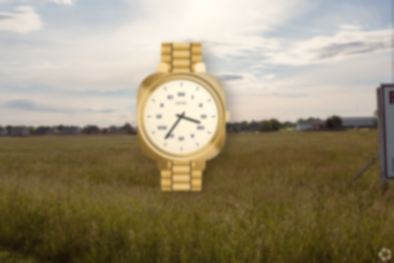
3:36
